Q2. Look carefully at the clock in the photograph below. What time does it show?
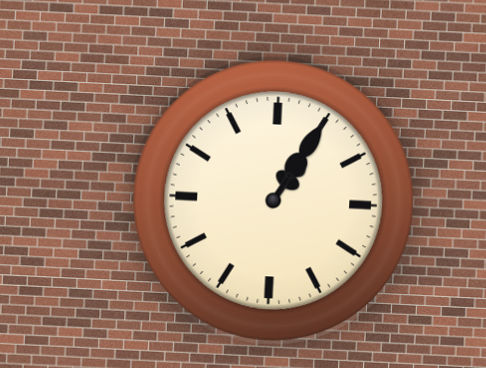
1:05
